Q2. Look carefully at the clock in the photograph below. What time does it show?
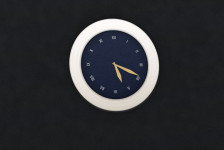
5:19
